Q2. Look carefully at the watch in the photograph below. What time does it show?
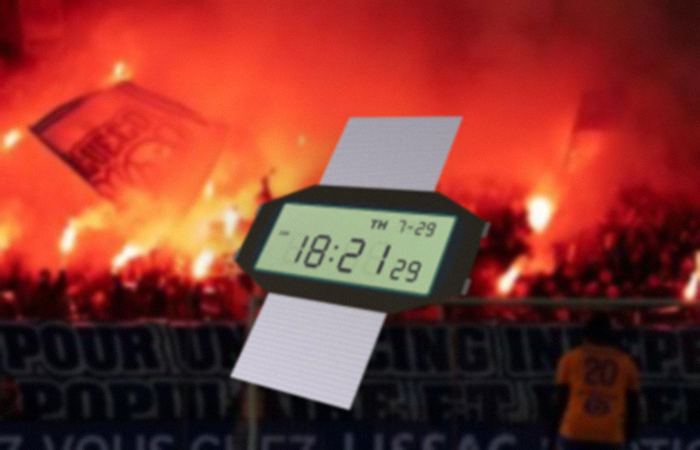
18:21:29
